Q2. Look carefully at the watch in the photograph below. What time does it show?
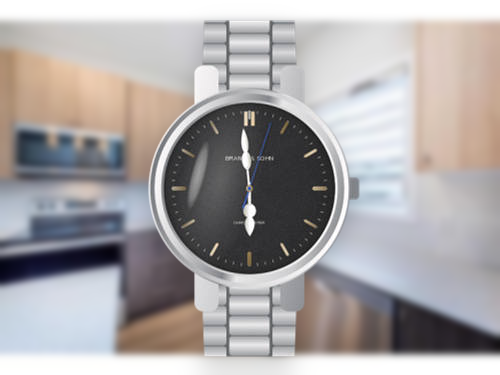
5:59:03
